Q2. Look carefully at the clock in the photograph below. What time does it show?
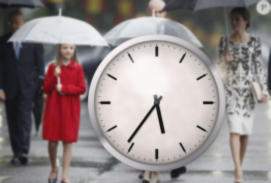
5:36
